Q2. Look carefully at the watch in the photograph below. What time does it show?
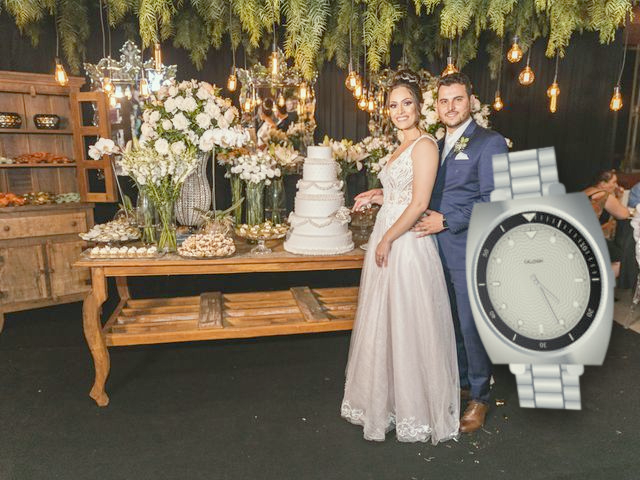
4:26
